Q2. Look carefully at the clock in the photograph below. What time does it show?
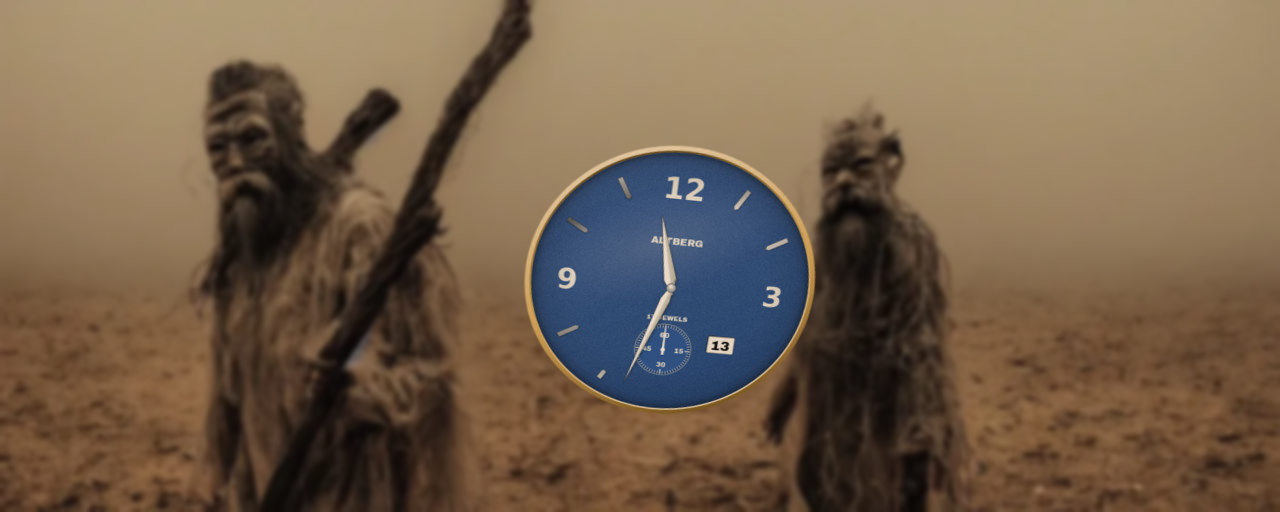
11:33
